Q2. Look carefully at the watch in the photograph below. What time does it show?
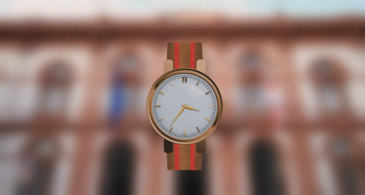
3:36
